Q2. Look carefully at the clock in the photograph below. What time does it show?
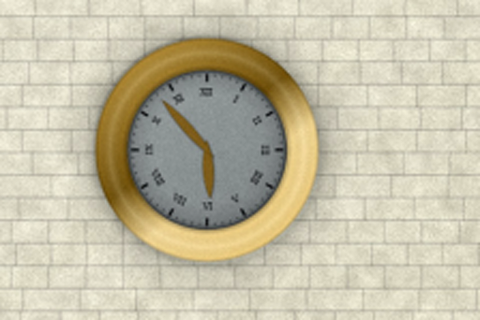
5:53
